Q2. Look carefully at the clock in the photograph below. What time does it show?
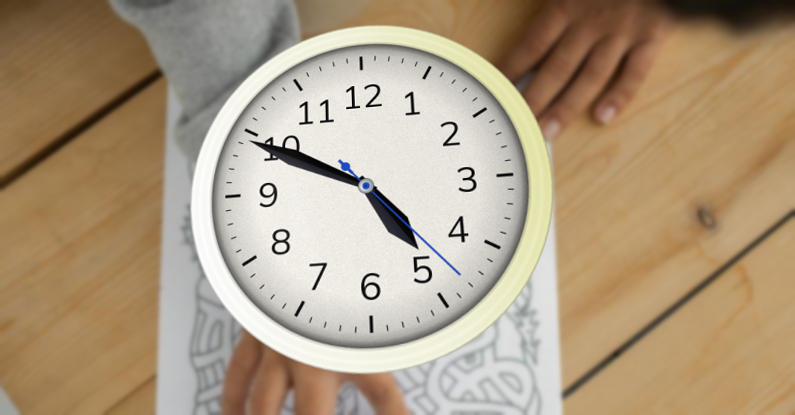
4:49:23
